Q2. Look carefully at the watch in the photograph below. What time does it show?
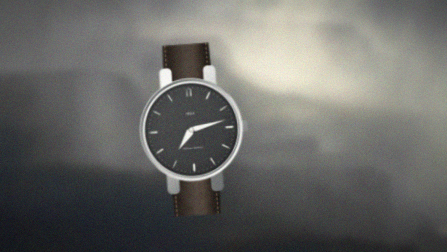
7:13
